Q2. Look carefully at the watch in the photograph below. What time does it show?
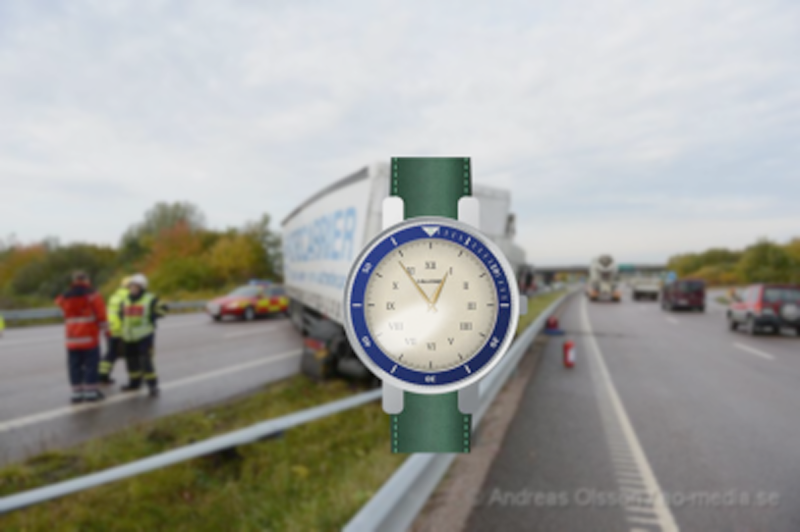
12:54
